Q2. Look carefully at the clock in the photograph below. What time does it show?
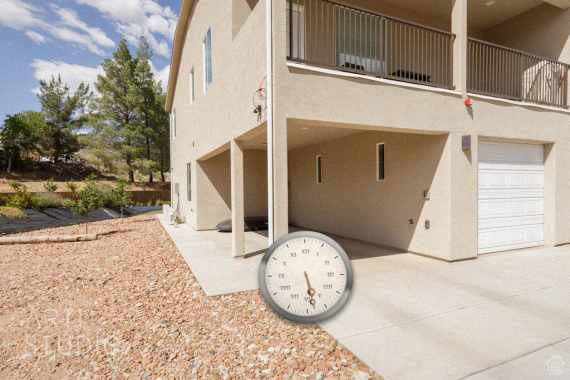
5:28
